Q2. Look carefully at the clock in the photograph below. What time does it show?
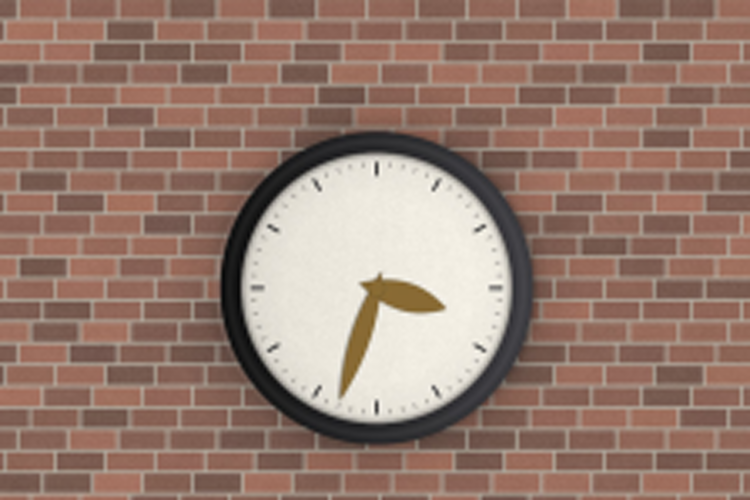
3:33
